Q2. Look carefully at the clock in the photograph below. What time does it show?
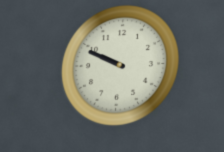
9:49
